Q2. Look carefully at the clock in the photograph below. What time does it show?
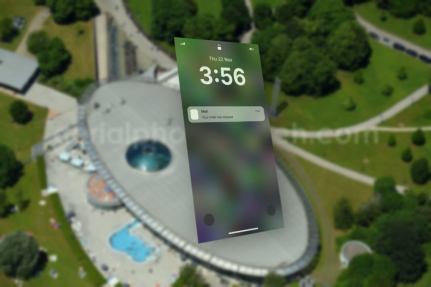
3:56
